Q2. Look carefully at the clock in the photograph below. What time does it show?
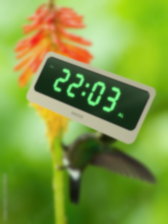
22:03
